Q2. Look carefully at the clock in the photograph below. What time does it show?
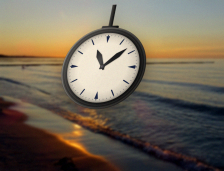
11:08
